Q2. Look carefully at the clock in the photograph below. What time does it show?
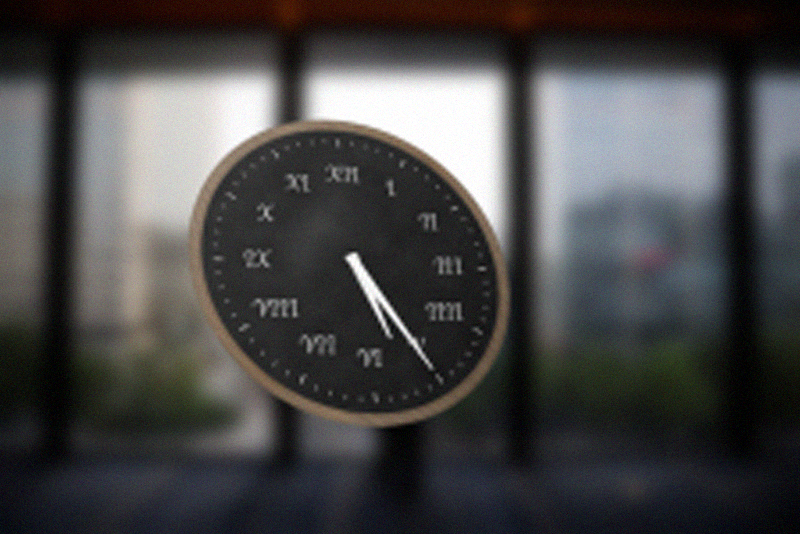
5:25
